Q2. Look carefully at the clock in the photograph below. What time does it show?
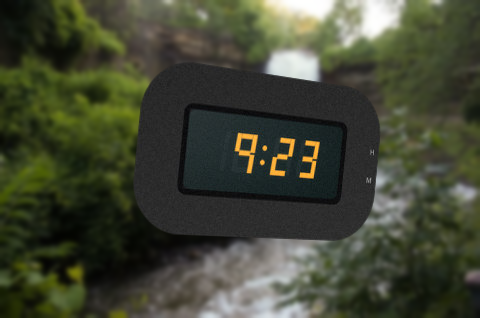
9:23
